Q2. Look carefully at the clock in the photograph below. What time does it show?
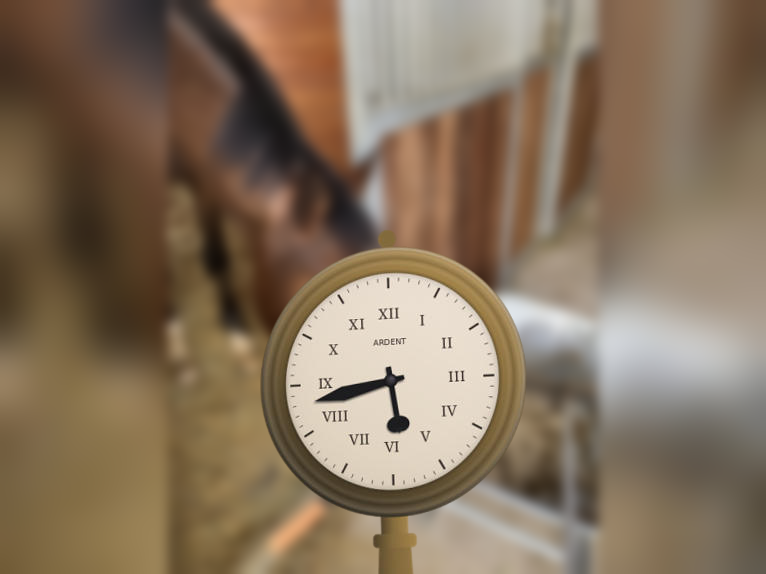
5:43
